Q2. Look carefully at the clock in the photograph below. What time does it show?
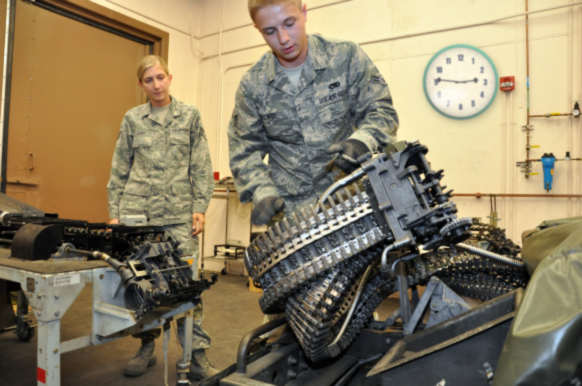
2:46
